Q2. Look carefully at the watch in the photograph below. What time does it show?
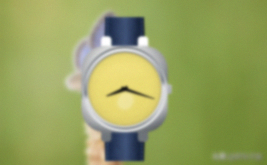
8:18
